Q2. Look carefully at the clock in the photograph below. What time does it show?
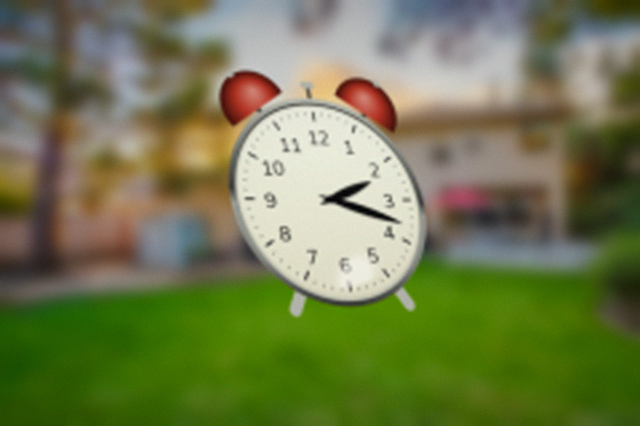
2:18
